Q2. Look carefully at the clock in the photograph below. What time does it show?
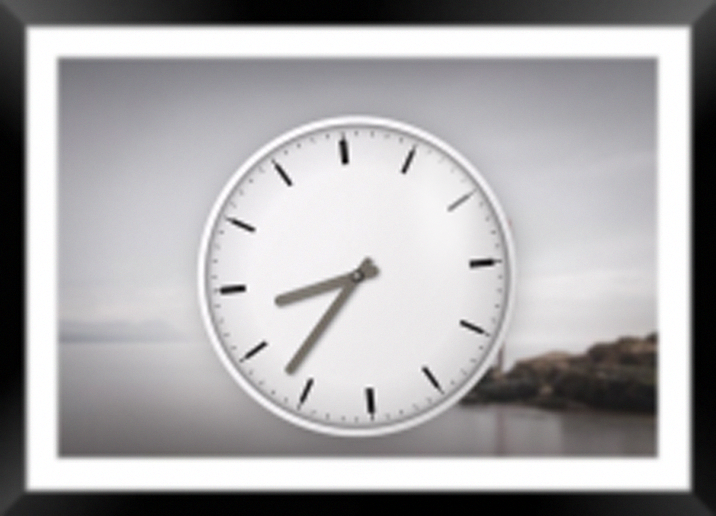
8:37
